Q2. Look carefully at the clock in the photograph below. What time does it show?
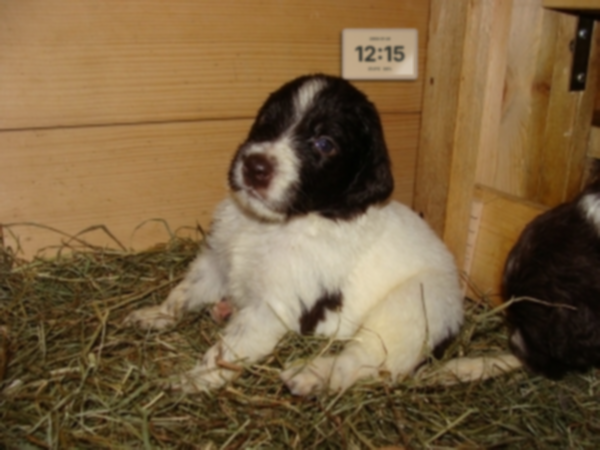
12:15
